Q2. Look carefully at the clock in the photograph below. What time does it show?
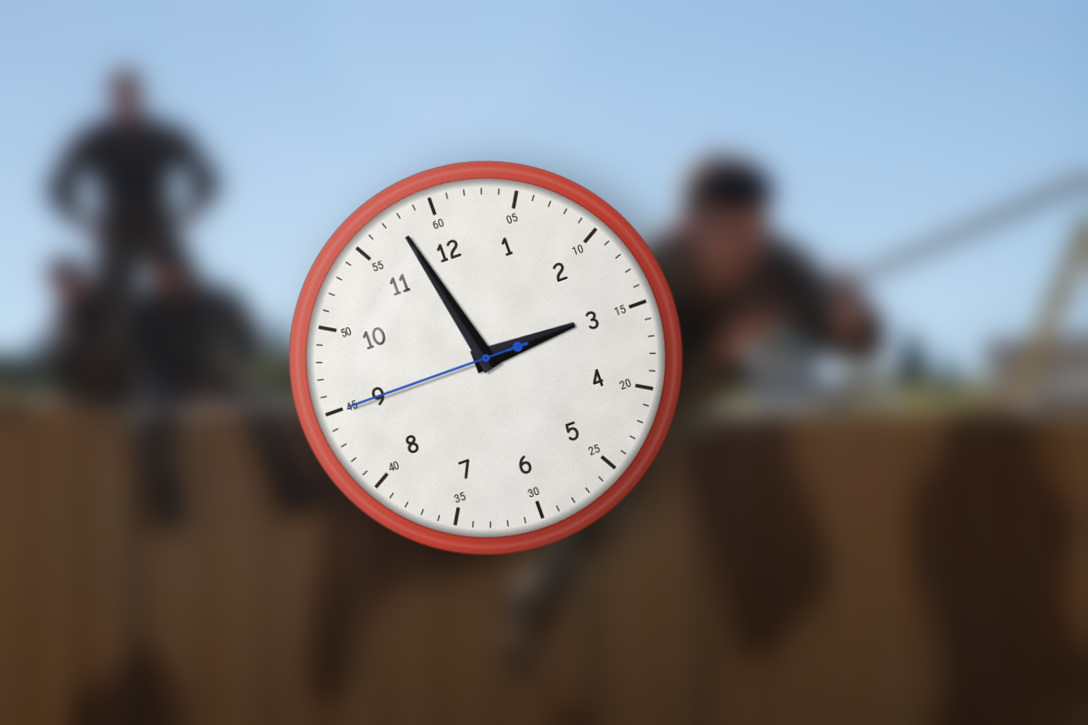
2:57:45
